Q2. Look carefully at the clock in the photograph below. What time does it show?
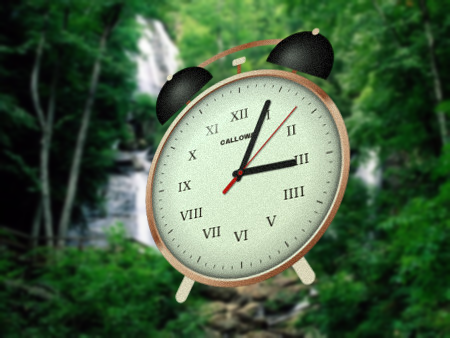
3:04:08
